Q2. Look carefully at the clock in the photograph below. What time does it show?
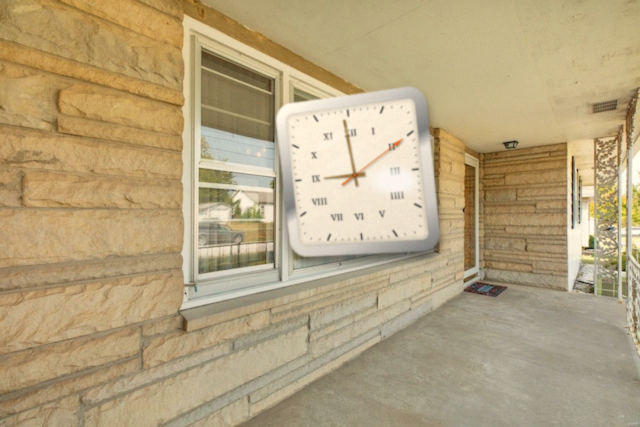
8:59:10
